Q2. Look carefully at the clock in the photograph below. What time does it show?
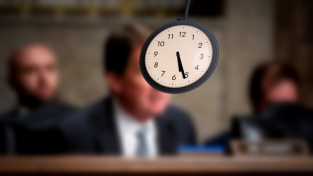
5:26
